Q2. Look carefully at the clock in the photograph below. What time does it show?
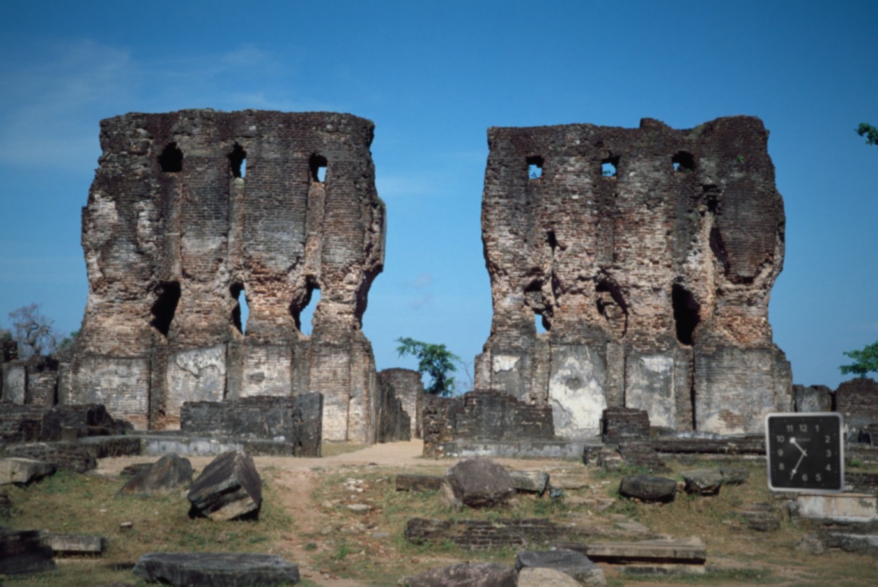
10:35
